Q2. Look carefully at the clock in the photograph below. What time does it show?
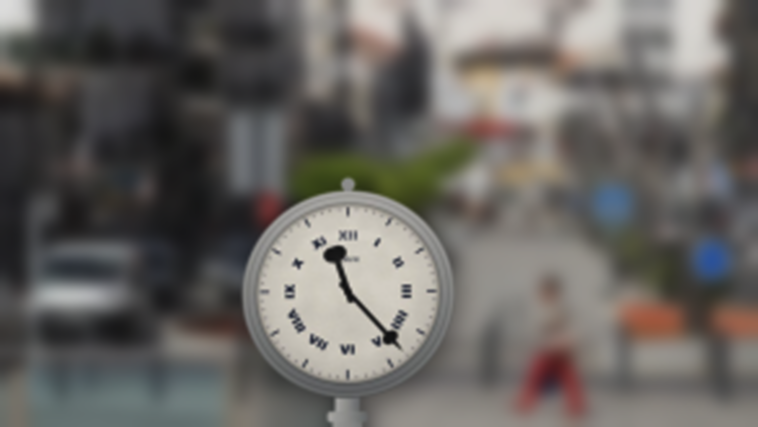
11:23
